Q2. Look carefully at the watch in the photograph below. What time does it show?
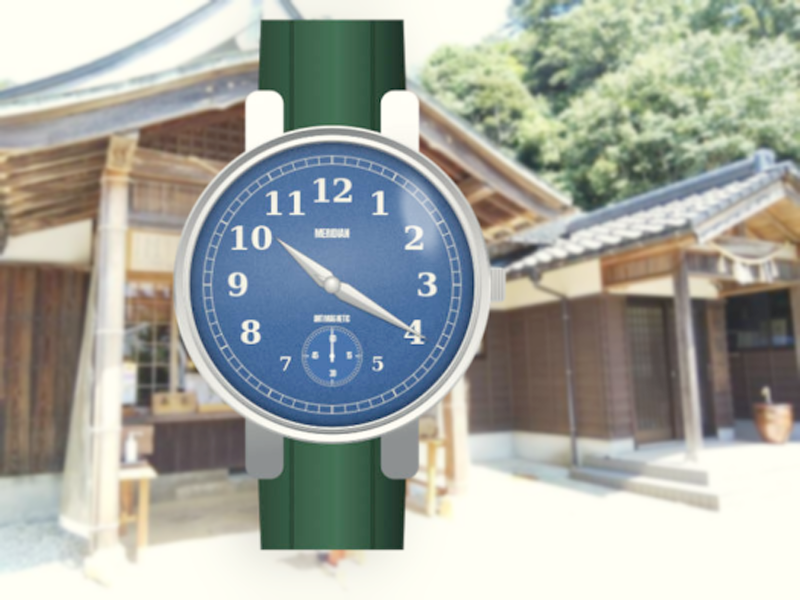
10:20
